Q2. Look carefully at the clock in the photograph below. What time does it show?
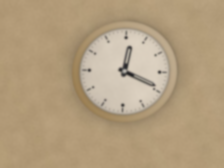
12:19
